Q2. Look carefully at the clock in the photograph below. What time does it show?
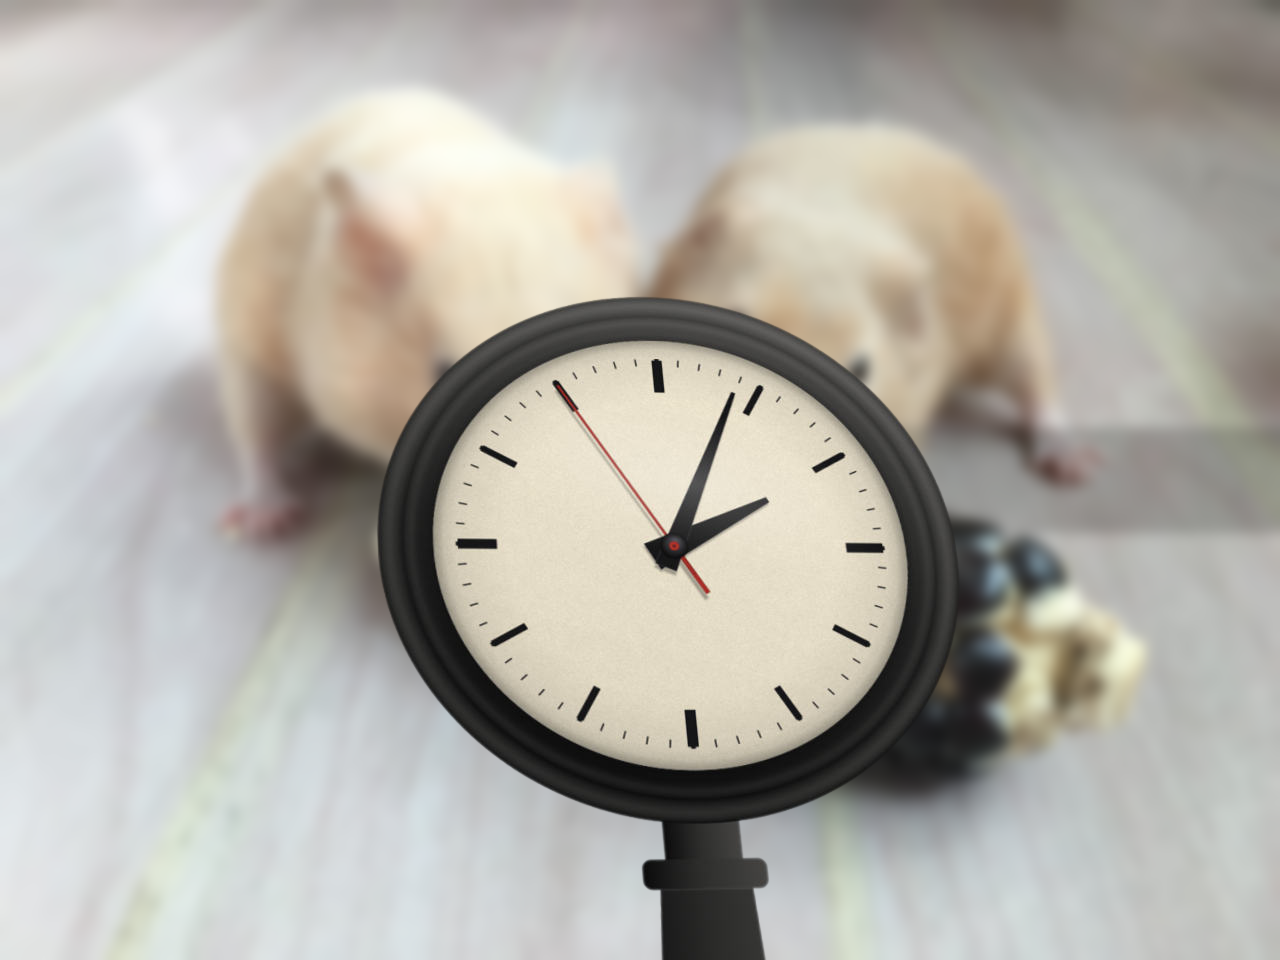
2:03:55
